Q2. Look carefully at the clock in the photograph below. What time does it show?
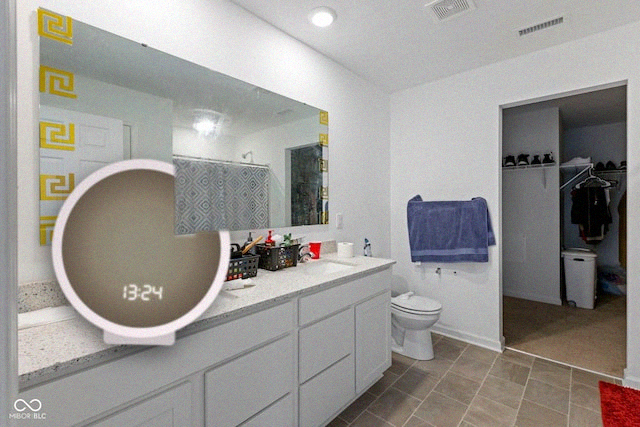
13:24
